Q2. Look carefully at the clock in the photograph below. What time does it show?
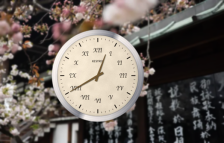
12:40
